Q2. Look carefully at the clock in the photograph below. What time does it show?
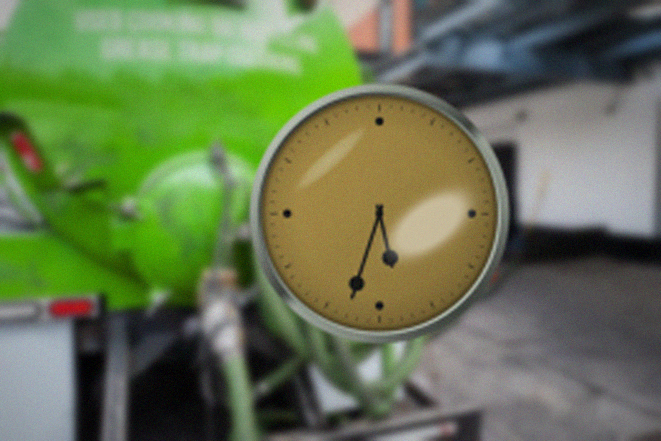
5:33
